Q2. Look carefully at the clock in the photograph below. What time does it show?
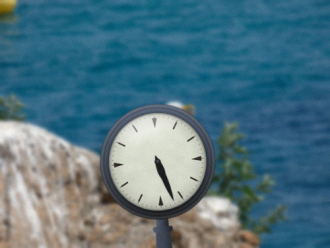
5:27
